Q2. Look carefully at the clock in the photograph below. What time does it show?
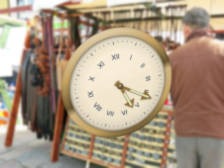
5:21
